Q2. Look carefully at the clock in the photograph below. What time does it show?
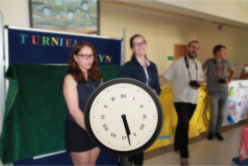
5:28
